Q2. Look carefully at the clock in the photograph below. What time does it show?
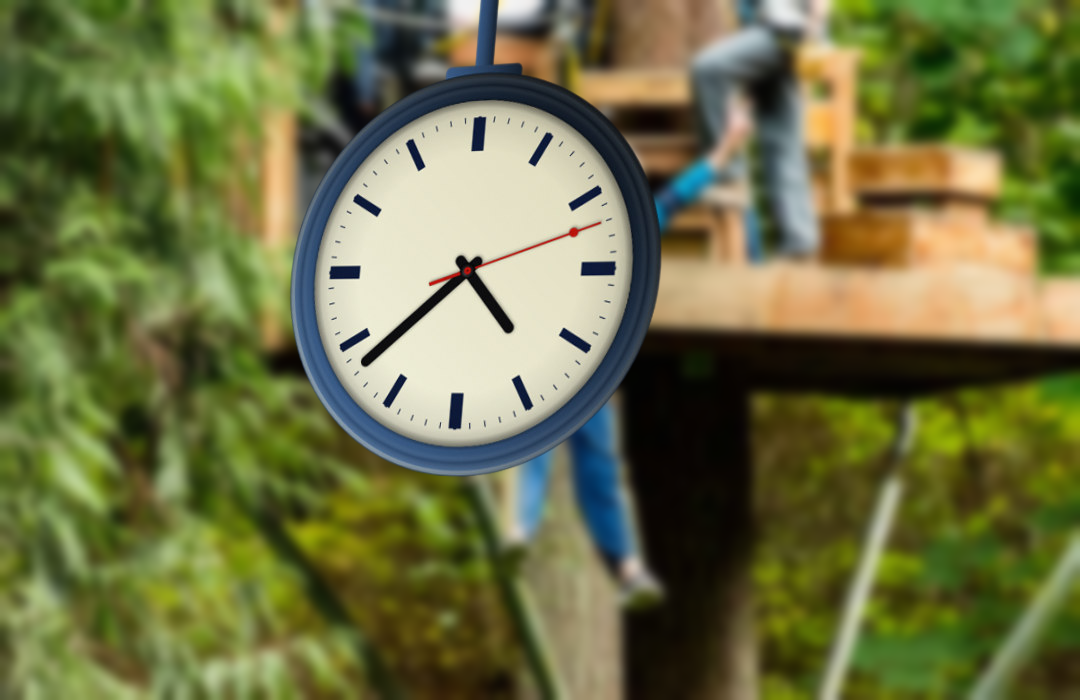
4:38:12
